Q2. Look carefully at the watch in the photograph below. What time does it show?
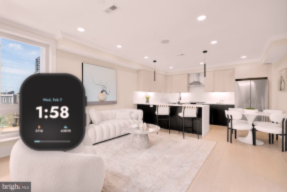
1:58
